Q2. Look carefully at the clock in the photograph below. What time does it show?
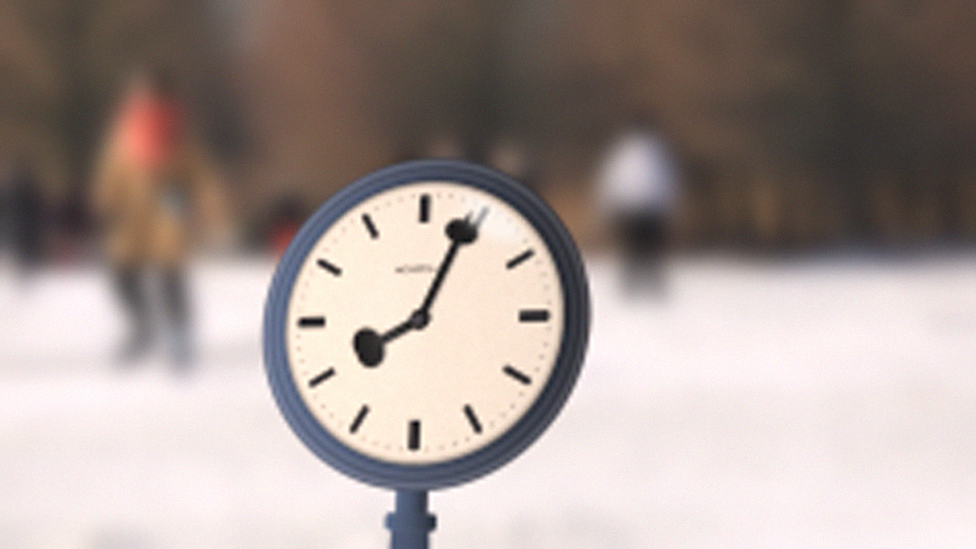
8:04
